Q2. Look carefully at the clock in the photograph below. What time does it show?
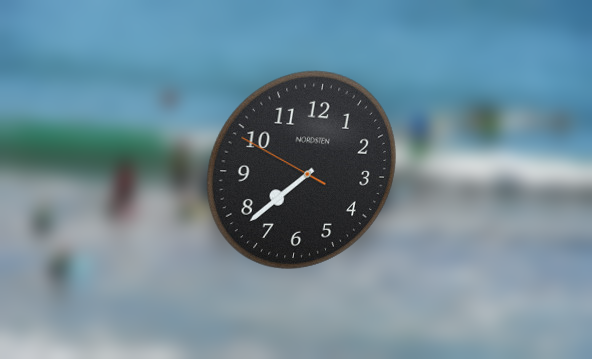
7:37:49
